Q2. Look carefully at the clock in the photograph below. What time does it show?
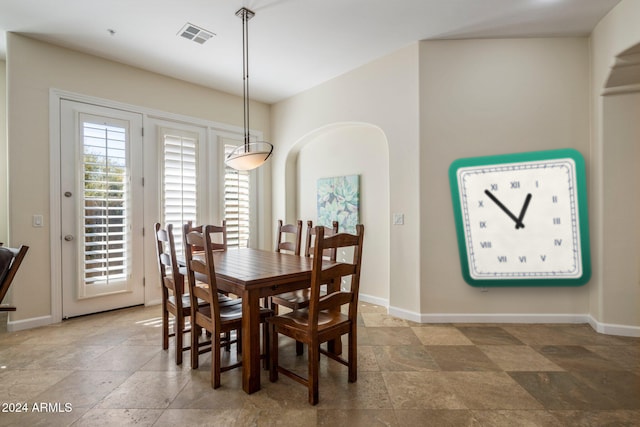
12:53
